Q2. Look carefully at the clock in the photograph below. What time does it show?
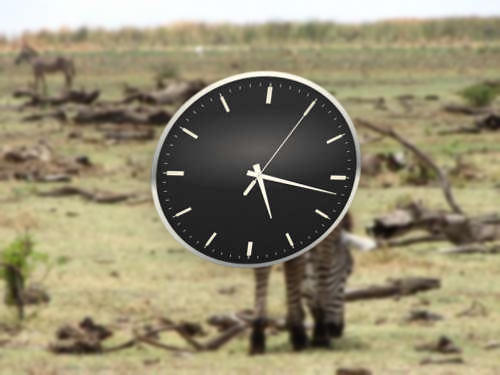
5:17:05
